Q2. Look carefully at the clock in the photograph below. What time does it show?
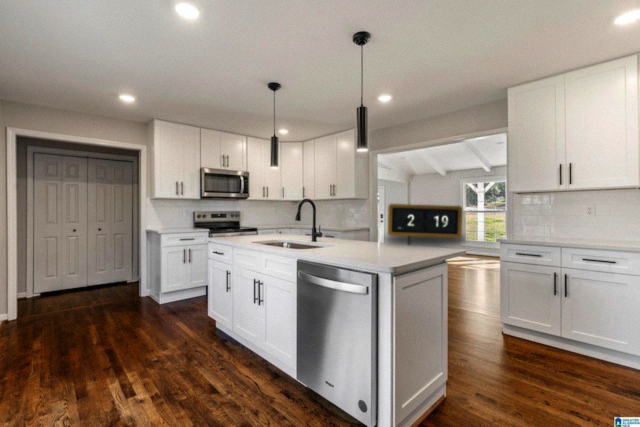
2:19
